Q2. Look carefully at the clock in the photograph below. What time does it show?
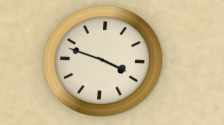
3:48
